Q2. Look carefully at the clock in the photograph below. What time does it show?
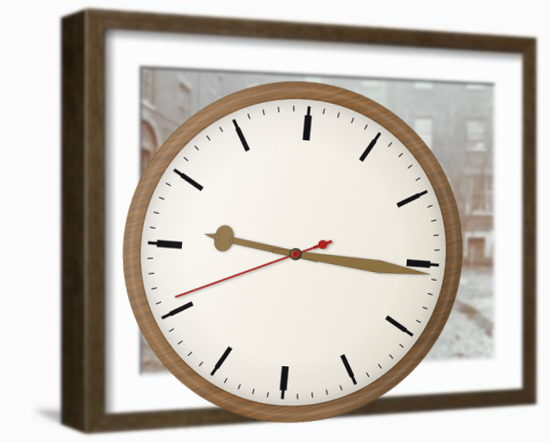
9:15:41
